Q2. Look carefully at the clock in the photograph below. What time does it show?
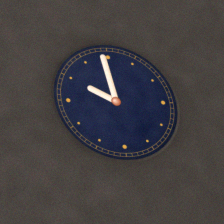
9:59
